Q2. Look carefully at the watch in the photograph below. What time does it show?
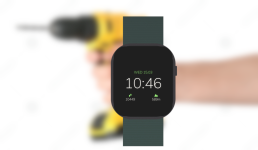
10:46
